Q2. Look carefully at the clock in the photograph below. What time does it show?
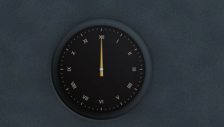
12:00
